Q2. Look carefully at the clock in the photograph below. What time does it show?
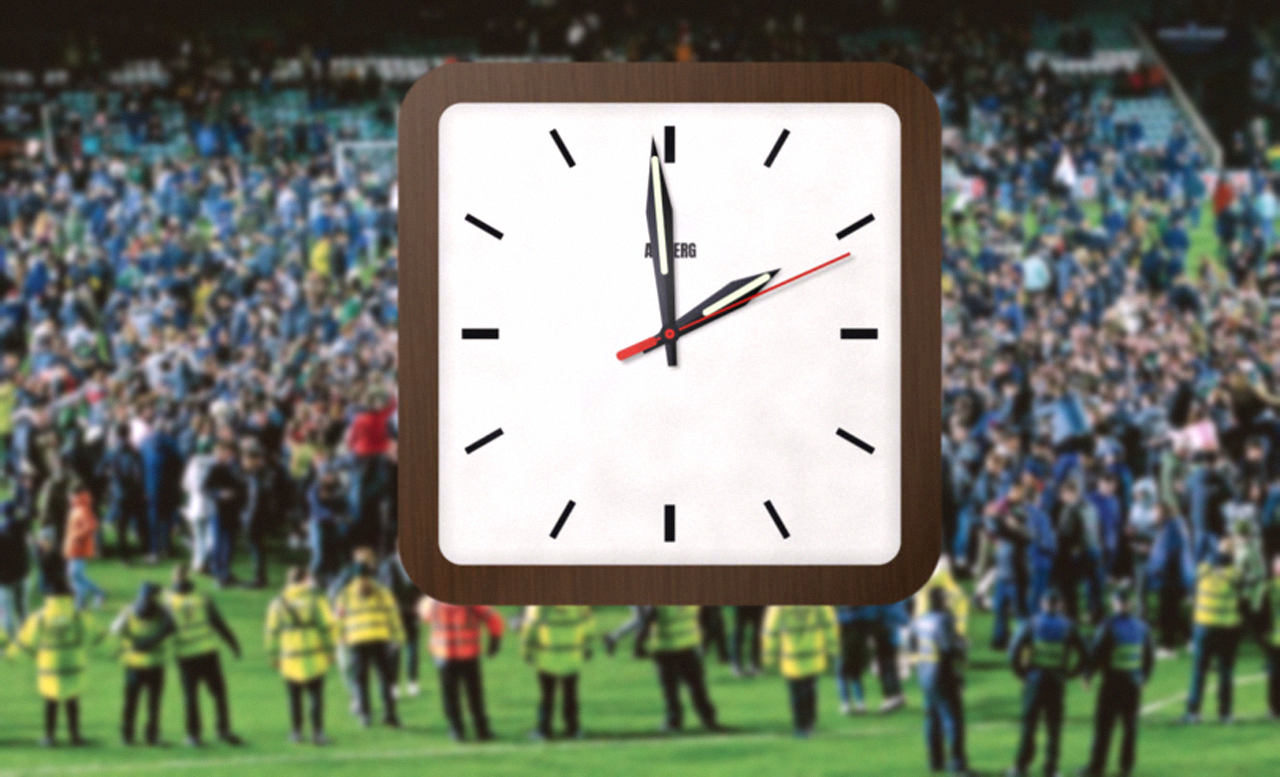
1:59:11
